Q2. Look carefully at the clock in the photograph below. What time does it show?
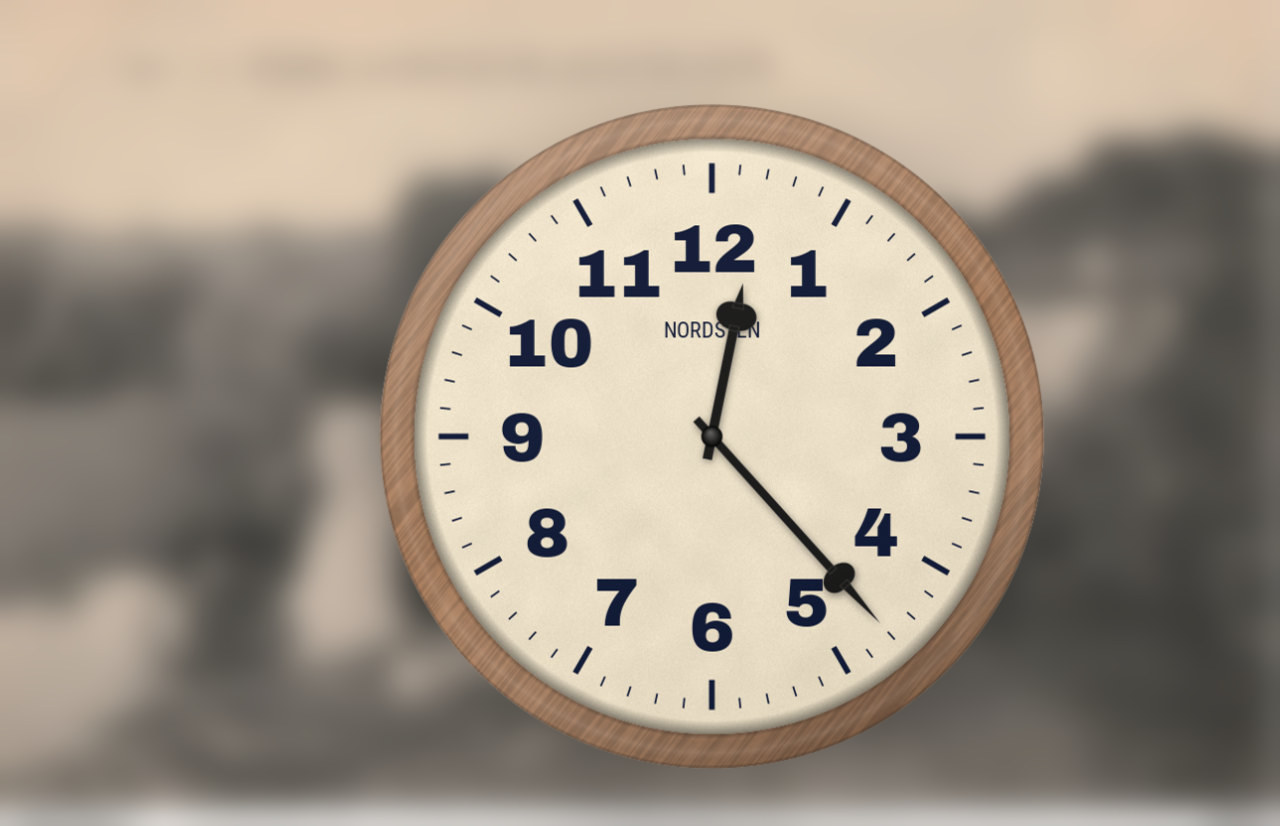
12:23
